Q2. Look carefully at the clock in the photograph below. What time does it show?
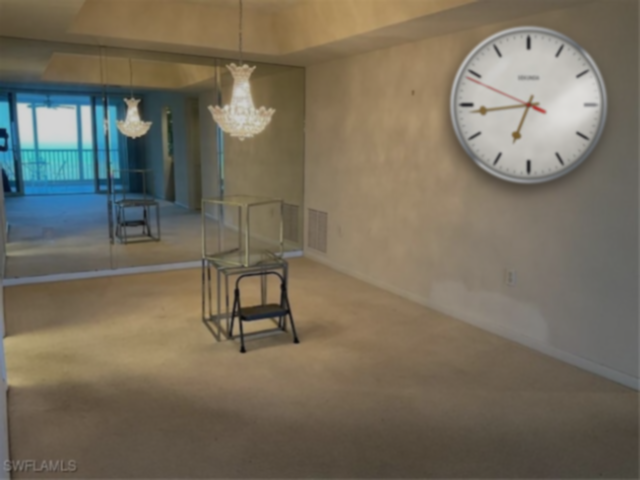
6:43:49
